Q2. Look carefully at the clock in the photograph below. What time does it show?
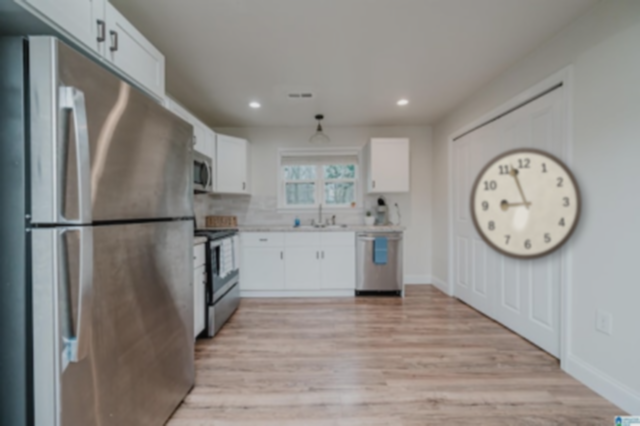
8:57
